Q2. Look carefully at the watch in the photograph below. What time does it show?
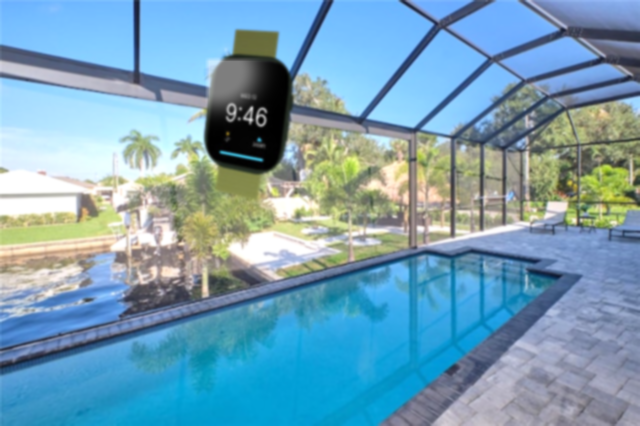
9:46
